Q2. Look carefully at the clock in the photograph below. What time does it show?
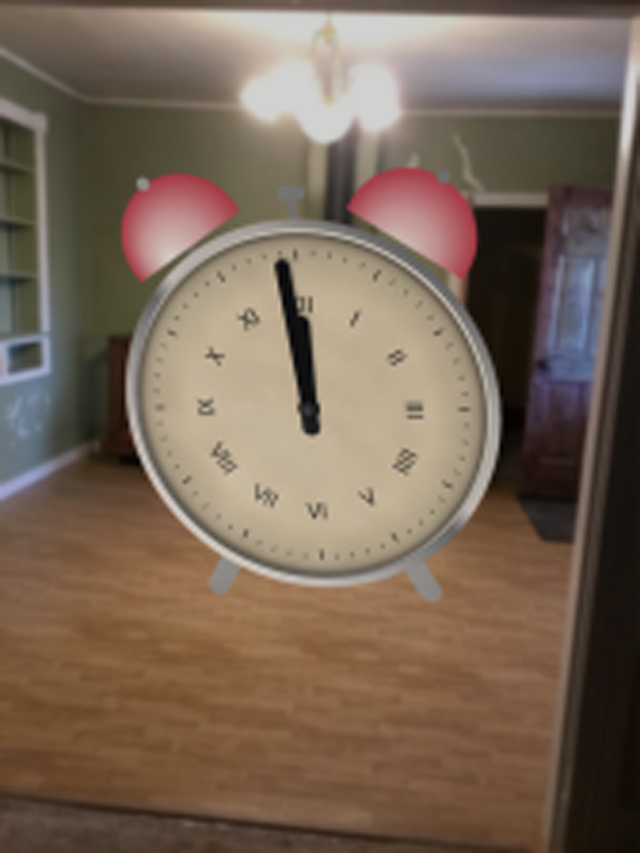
11:59
